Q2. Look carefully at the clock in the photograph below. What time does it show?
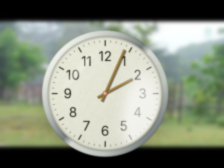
2:04
